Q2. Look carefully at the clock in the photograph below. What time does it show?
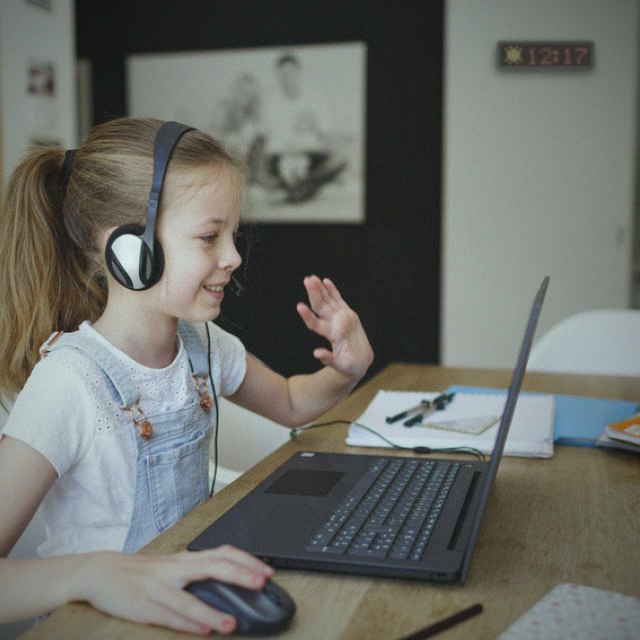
12:17
